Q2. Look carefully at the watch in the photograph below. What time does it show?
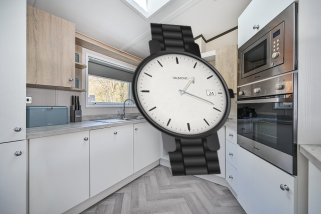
1:19
